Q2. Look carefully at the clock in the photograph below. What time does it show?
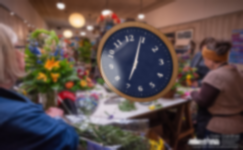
7:04
